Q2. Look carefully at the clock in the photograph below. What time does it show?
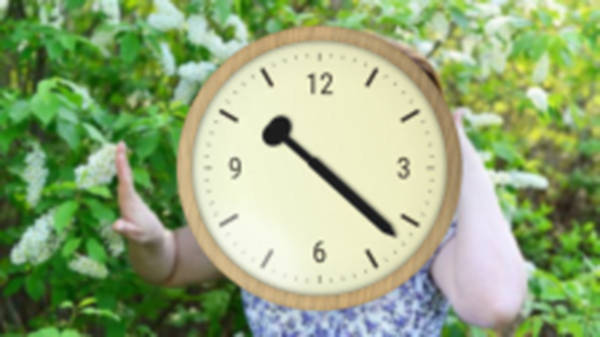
10:22
